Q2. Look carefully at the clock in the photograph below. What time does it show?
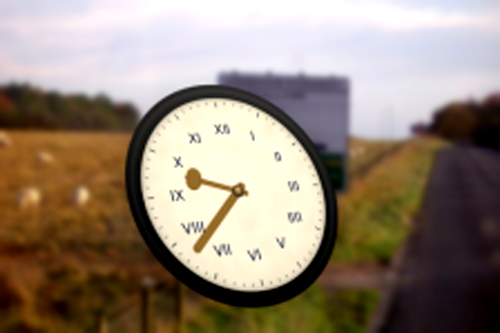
9:38
